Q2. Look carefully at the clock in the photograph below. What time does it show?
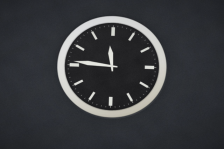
11:46
